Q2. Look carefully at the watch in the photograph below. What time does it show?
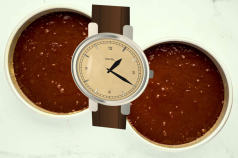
1:20
